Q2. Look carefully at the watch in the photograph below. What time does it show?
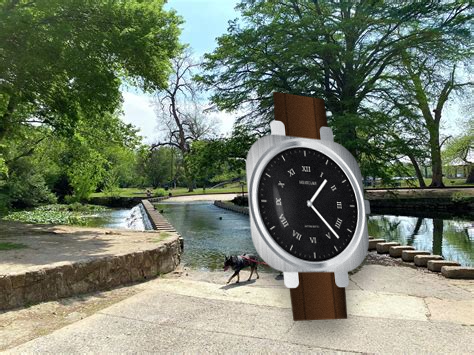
1:23
